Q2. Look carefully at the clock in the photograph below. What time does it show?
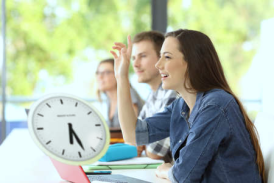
6:28
